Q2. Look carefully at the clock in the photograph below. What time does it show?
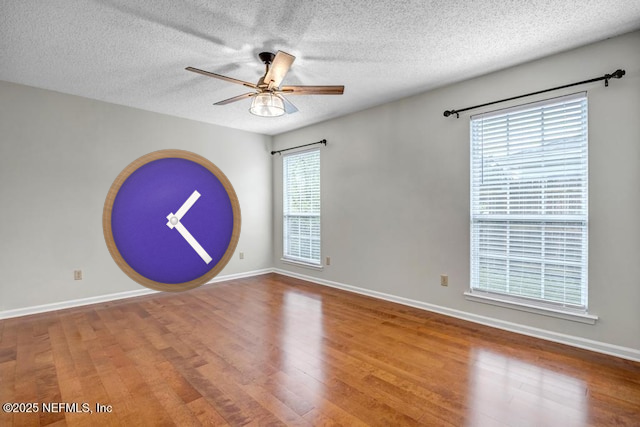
1:23
